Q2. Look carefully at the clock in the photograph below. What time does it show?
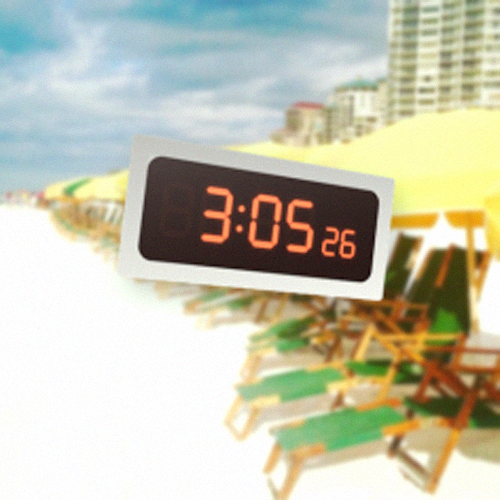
3:05:26
